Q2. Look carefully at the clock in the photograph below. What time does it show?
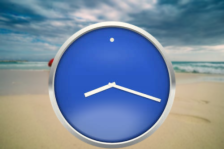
8:18
